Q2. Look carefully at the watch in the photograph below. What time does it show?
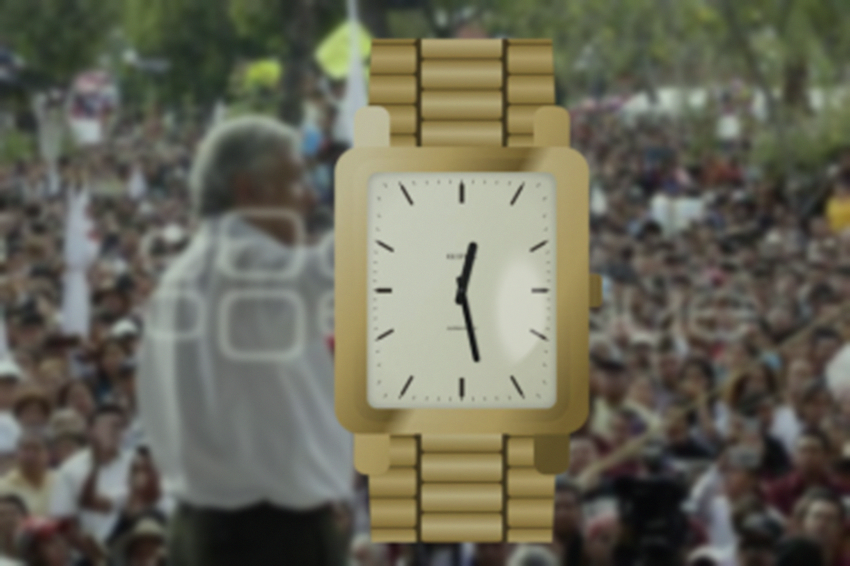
12:28
